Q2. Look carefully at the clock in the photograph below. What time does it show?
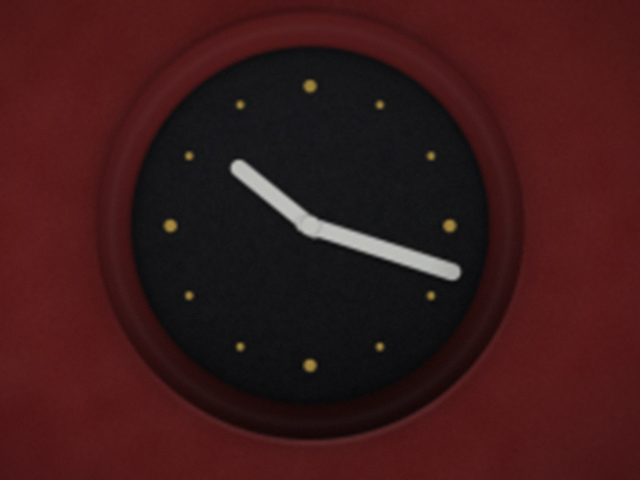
10:18
